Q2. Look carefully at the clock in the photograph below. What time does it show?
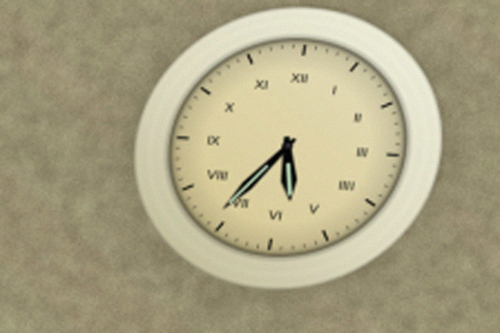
5:36
